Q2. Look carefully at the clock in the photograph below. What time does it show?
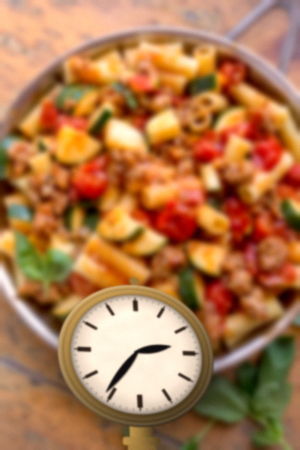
2:36
